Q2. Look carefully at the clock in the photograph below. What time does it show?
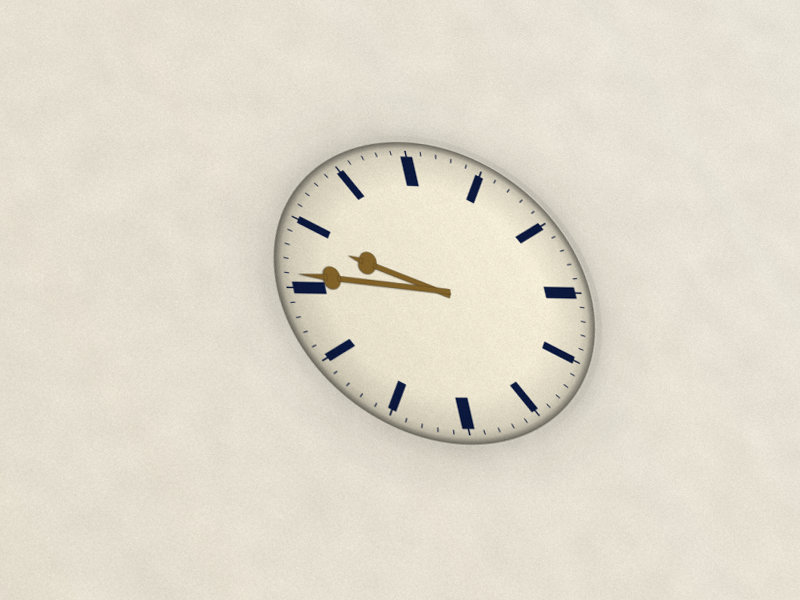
9:46
